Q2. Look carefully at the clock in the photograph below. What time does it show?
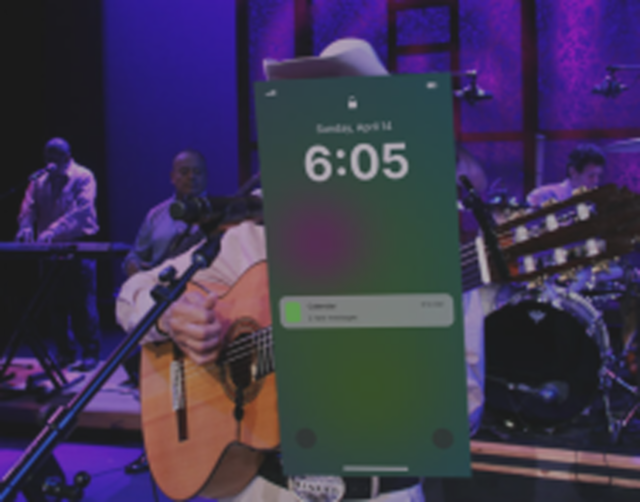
6:05
